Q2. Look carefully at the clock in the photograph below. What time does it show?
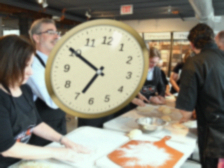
6:50
